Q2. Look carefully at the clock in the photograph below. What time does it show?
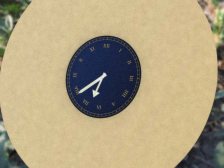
6:39
